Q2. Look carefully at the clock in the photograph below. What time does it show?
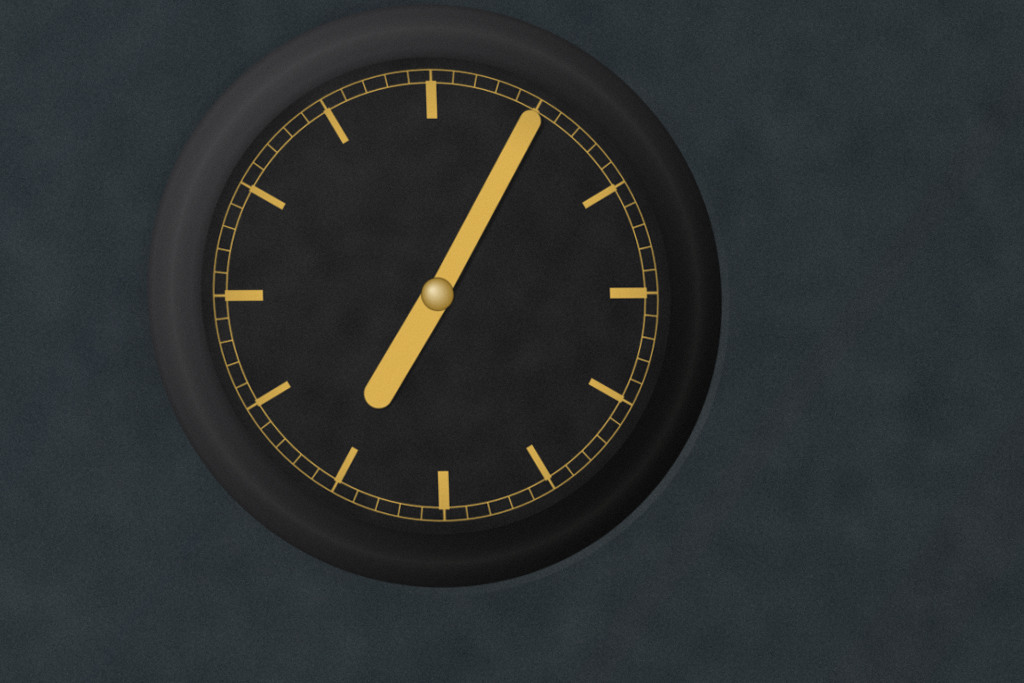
7:05
